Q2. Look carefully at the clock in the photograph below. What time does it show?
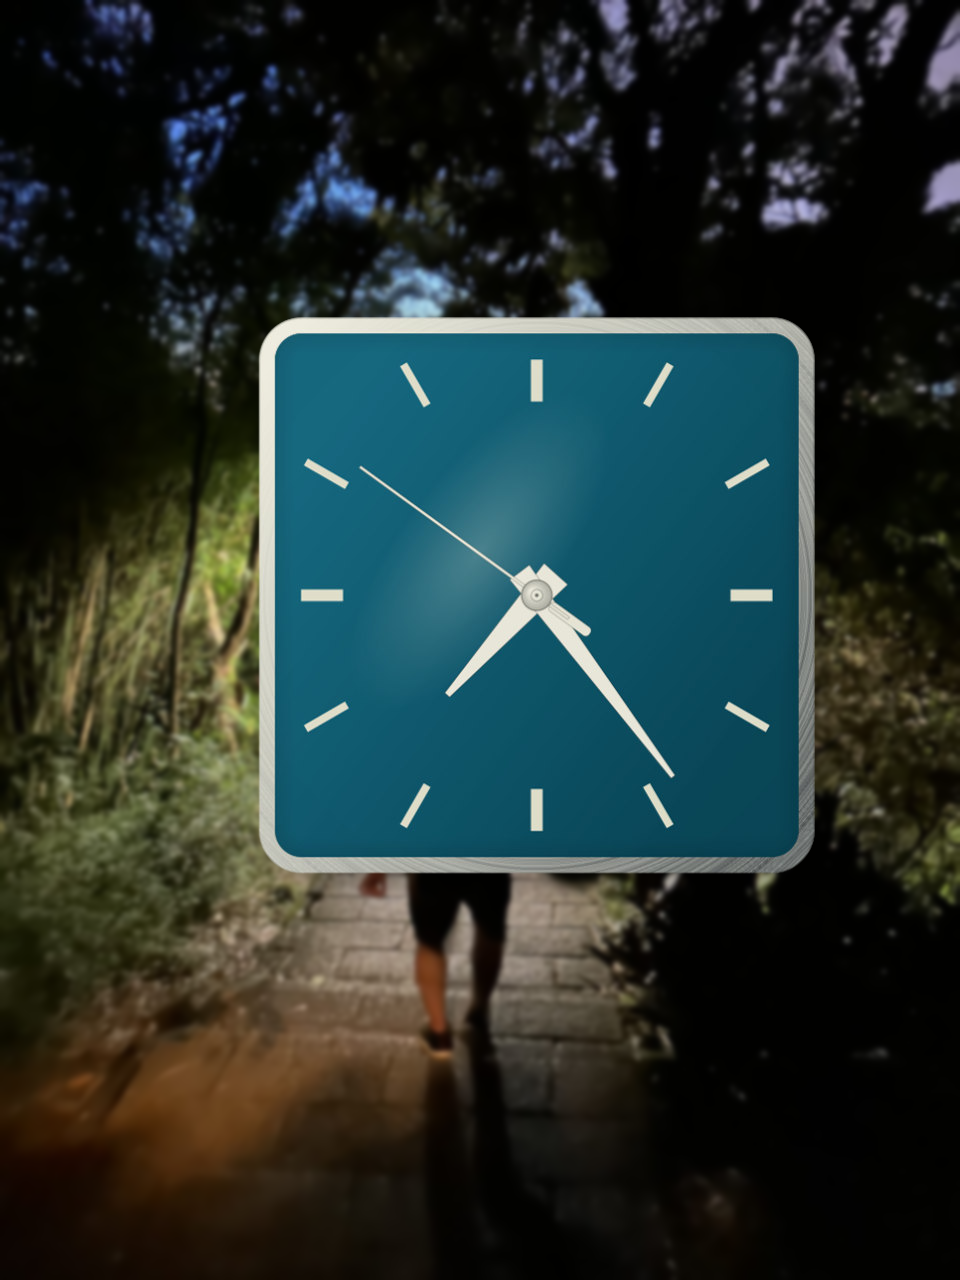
7:23:51
